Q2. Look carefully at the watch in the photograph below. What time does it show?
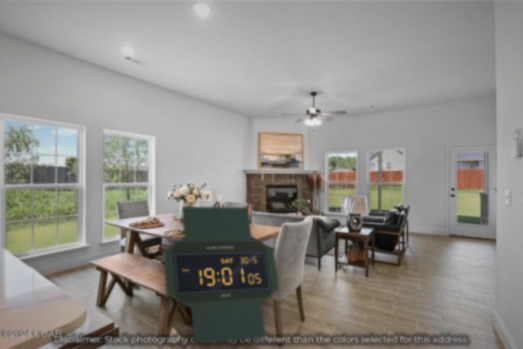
19:01:05
